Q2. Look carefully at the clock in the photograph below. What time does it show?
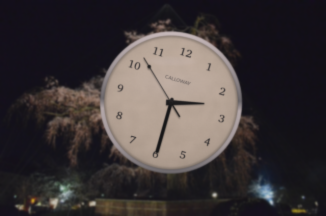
2:29:52
